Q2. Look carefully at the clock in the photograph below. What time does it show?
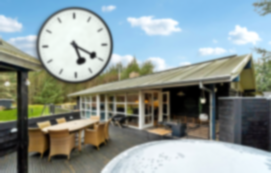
5:20
